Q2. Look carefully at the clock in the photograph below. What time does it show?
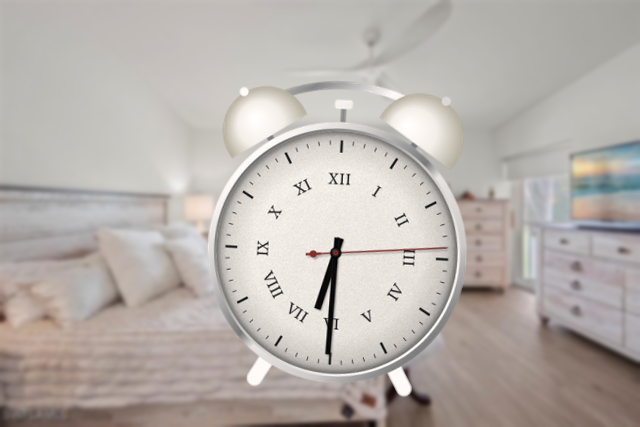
6:30:14
